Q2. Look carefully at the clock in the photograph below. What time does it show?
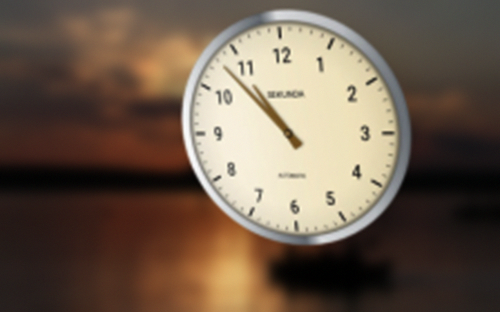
10:53
